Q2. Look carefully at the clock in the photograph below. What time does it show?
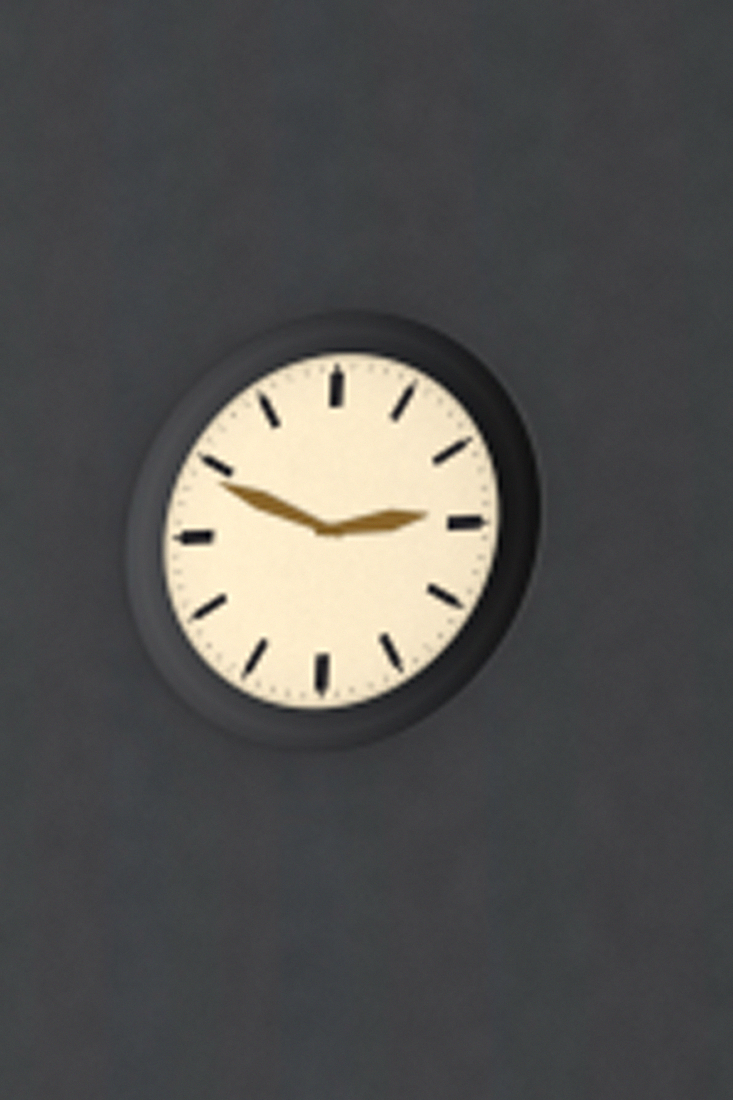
2:49
